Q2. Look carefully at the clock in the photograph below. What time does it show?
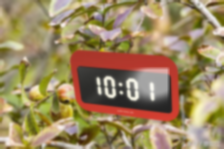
10:01
